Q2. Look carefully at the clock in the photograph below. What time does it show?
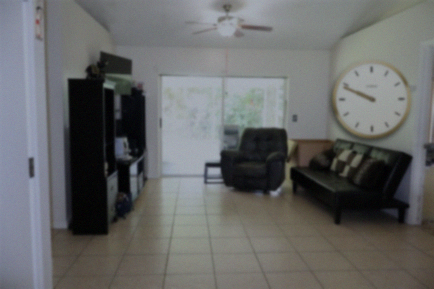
9:49
